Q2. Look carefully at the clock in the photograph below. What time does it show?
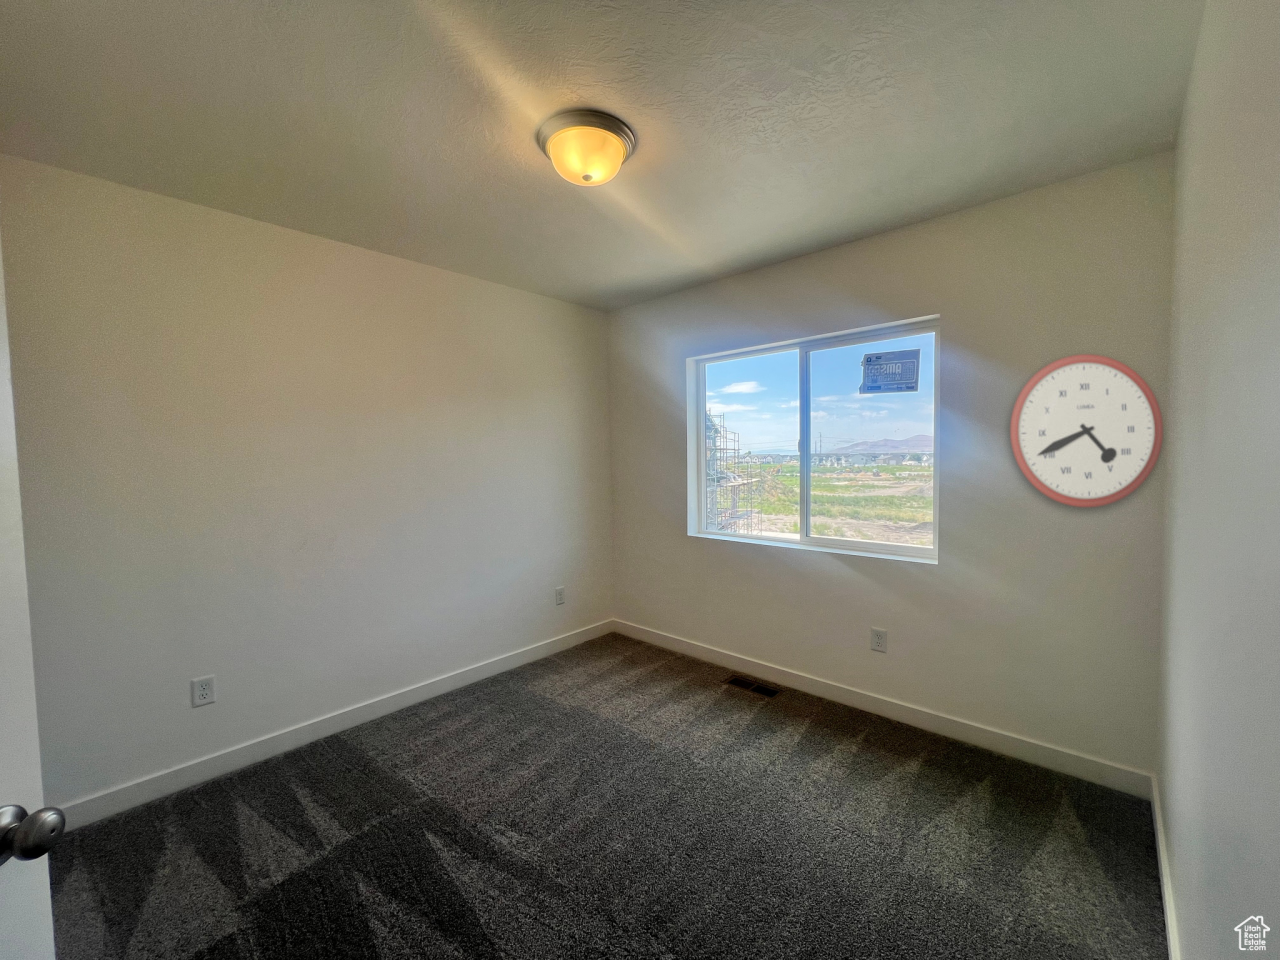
4:41
